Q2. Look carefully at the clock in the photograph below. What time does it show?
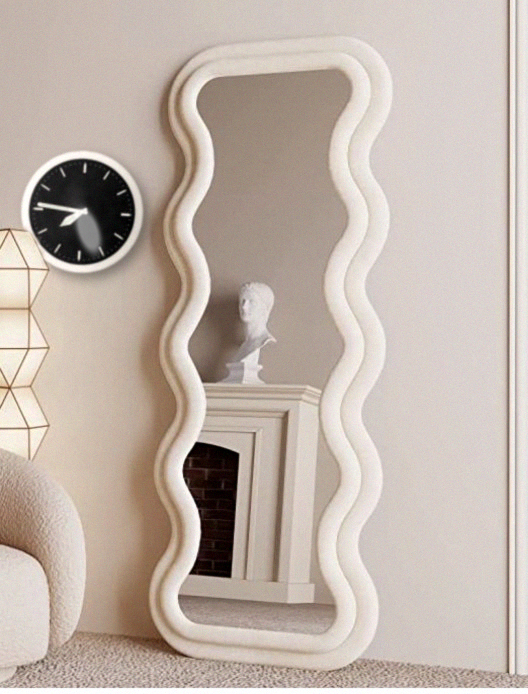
7:46
